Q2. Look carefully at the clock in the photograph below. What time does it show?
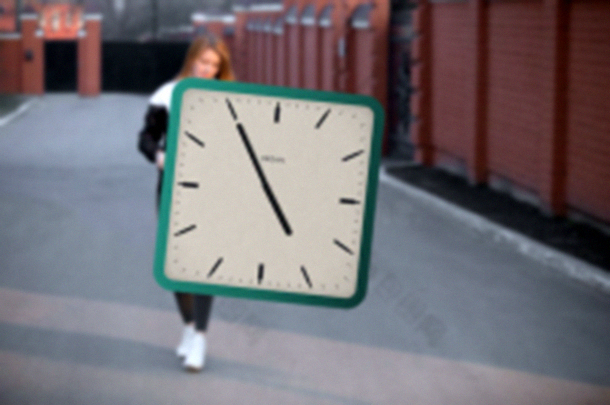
4:55
